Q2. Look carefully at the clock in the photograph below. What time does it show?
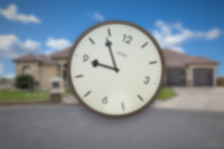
8:54
